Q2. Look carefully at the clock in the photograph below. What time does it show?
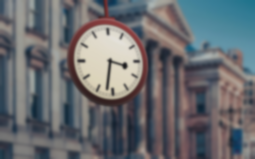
3:32
